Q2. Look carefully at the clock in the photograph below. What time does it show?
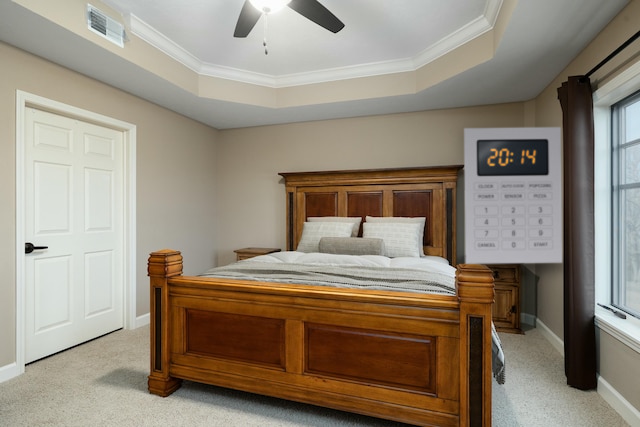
20:14
